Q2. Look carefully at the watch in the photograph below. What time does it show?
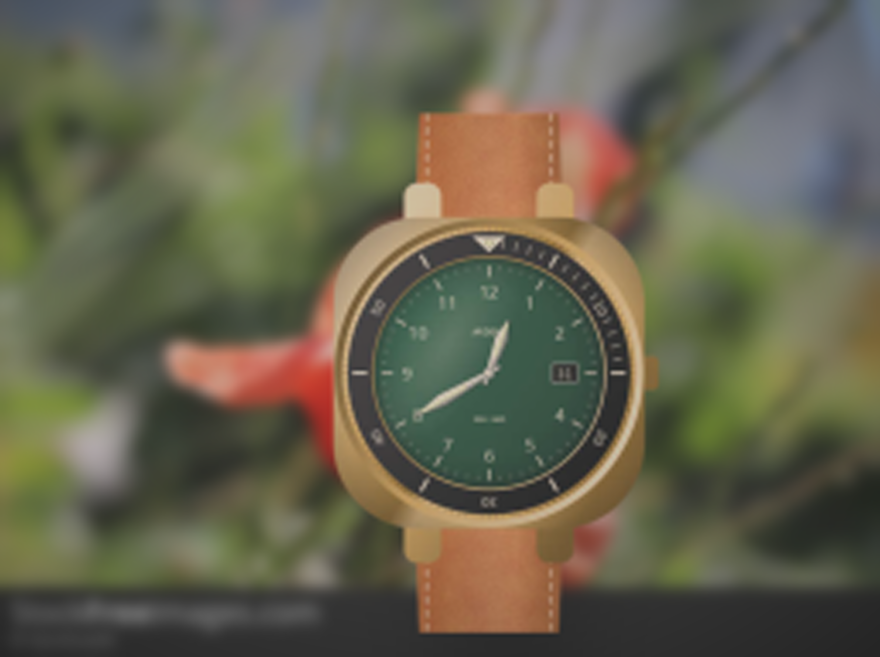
12:40
